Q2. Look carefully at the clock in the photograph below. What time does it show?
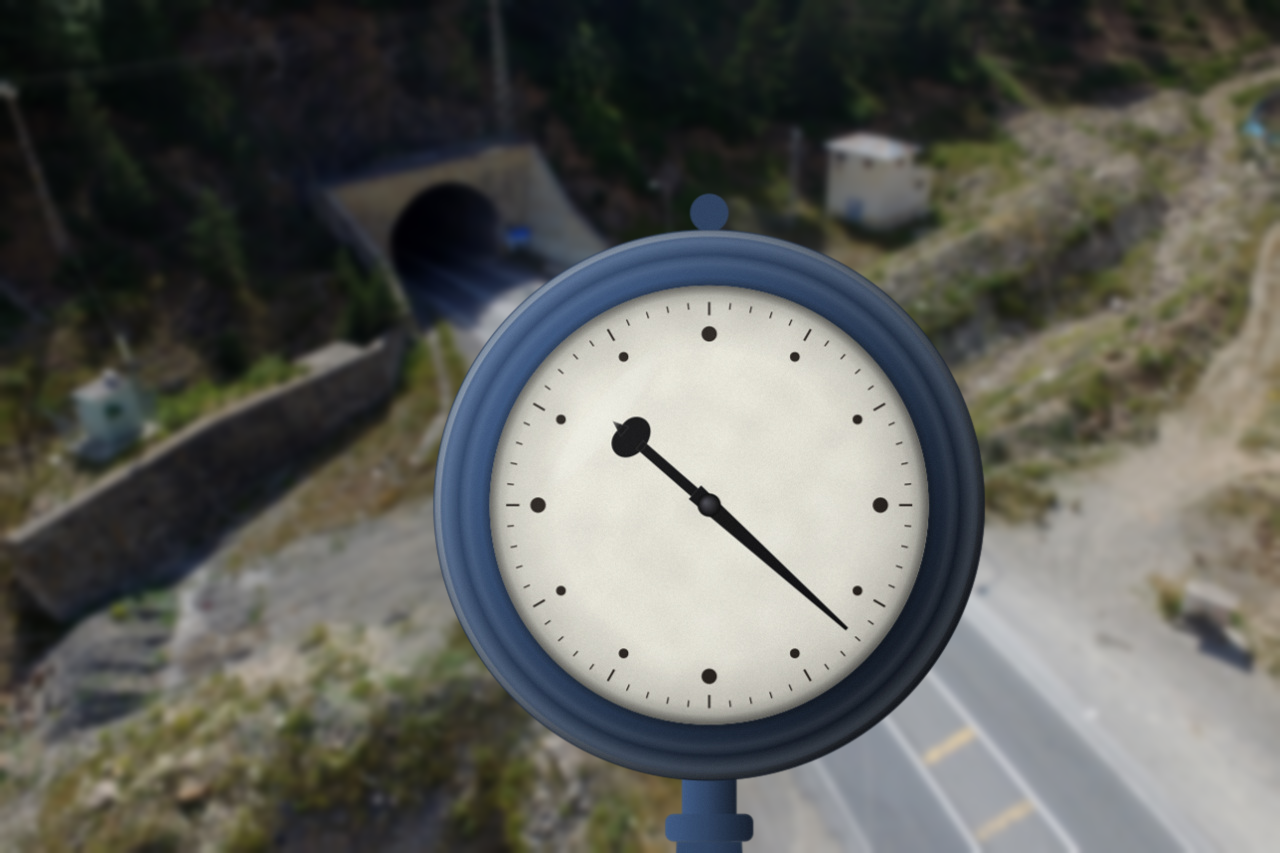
10:22
